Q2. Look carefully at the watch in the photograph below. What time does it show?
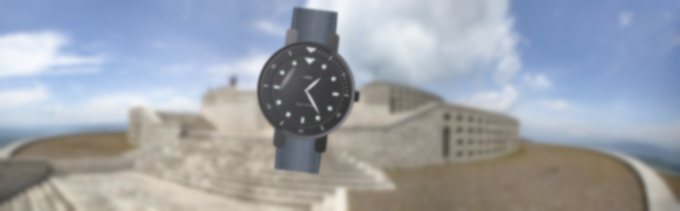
1:24
